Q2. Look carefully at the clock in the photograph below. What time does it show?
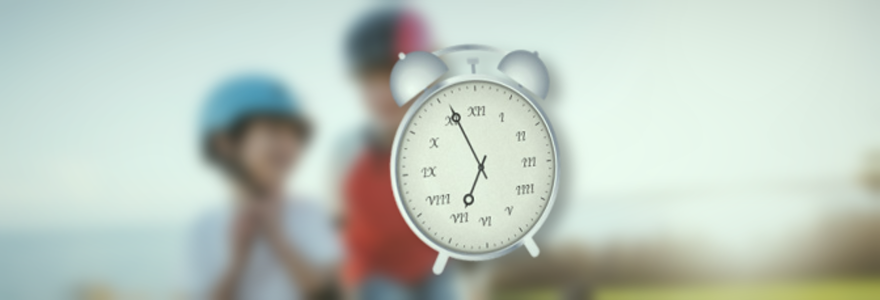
6:56
